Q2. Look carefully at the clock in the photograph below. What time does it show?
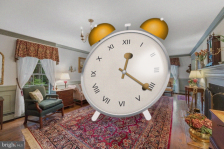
12:21
